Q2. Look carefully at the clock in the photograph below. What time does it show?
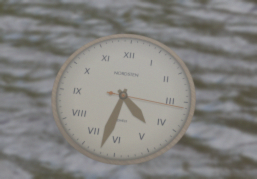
4:32:16
